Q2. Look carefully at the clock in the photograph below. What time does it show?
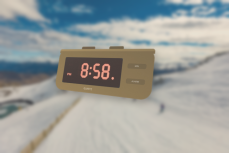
8:58
